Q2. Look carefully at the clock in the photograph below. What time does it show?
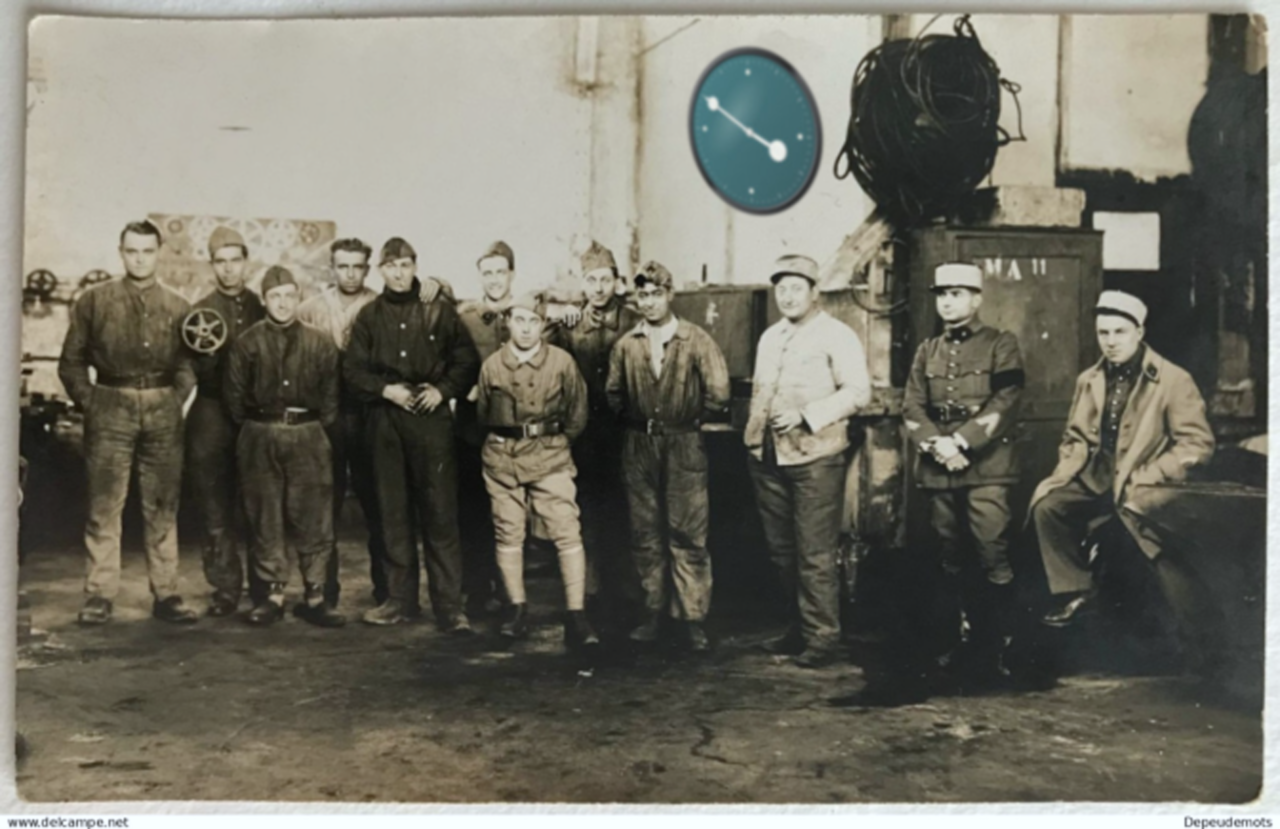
3:50
